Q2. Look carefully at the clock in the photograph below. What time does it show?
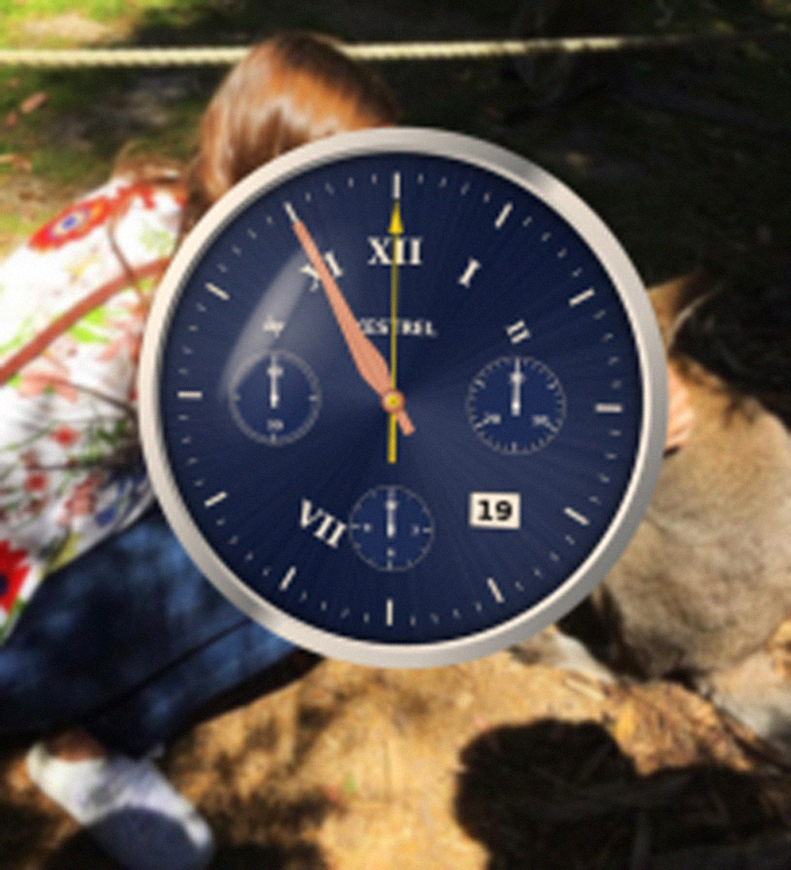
10:55
